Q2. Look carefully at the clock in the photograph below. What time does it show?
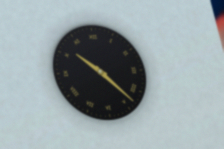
10:23
